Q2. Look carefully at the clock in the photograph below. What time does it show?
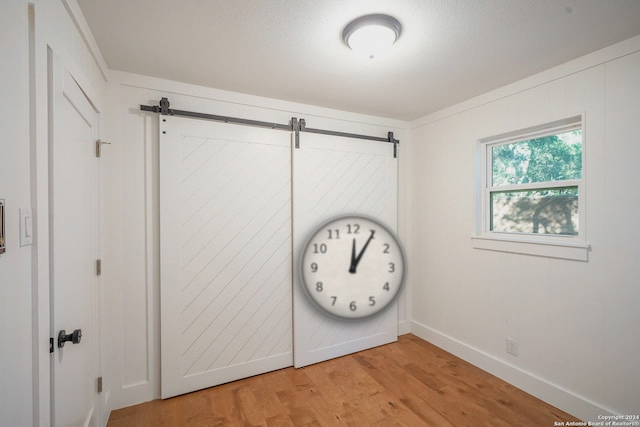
12:05
